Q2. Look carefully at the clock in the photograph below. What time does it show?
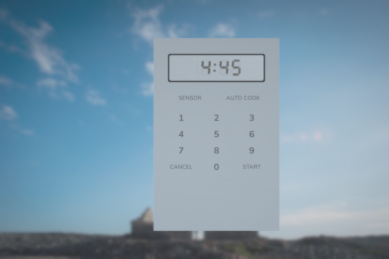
4:45
